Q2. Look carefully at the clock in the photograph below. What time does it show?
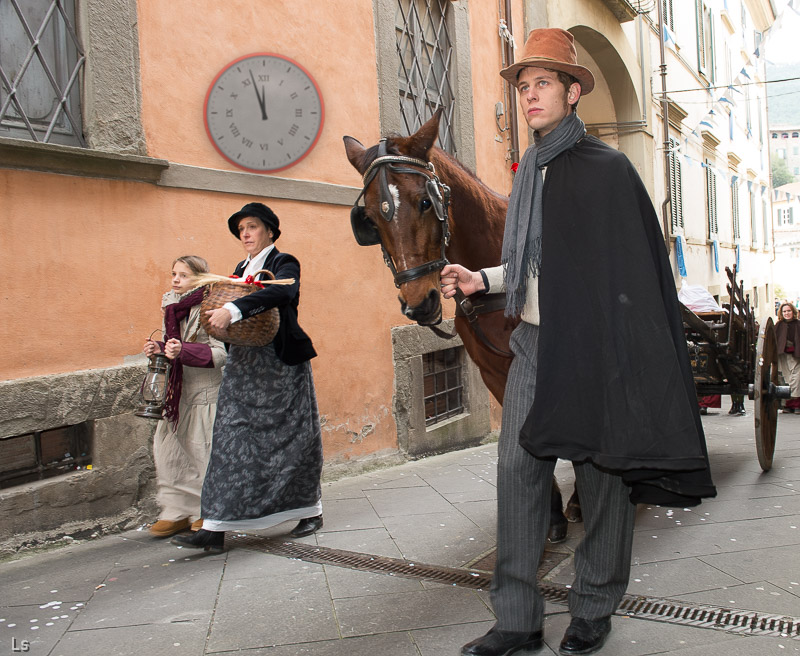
11:57
